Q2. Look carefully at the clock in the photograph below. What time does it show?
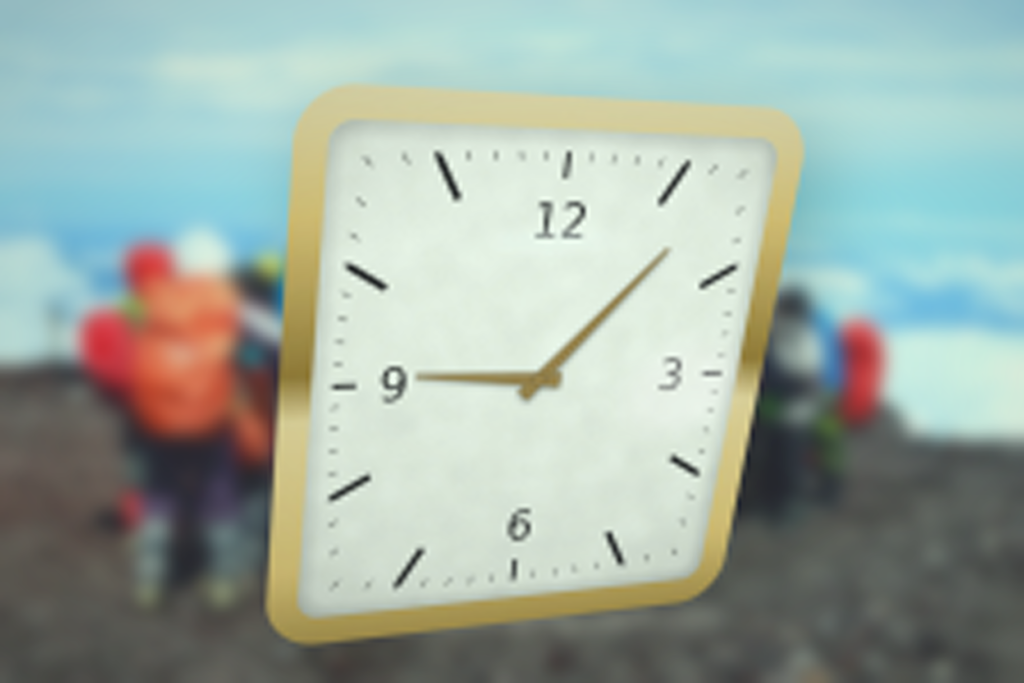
9:07
